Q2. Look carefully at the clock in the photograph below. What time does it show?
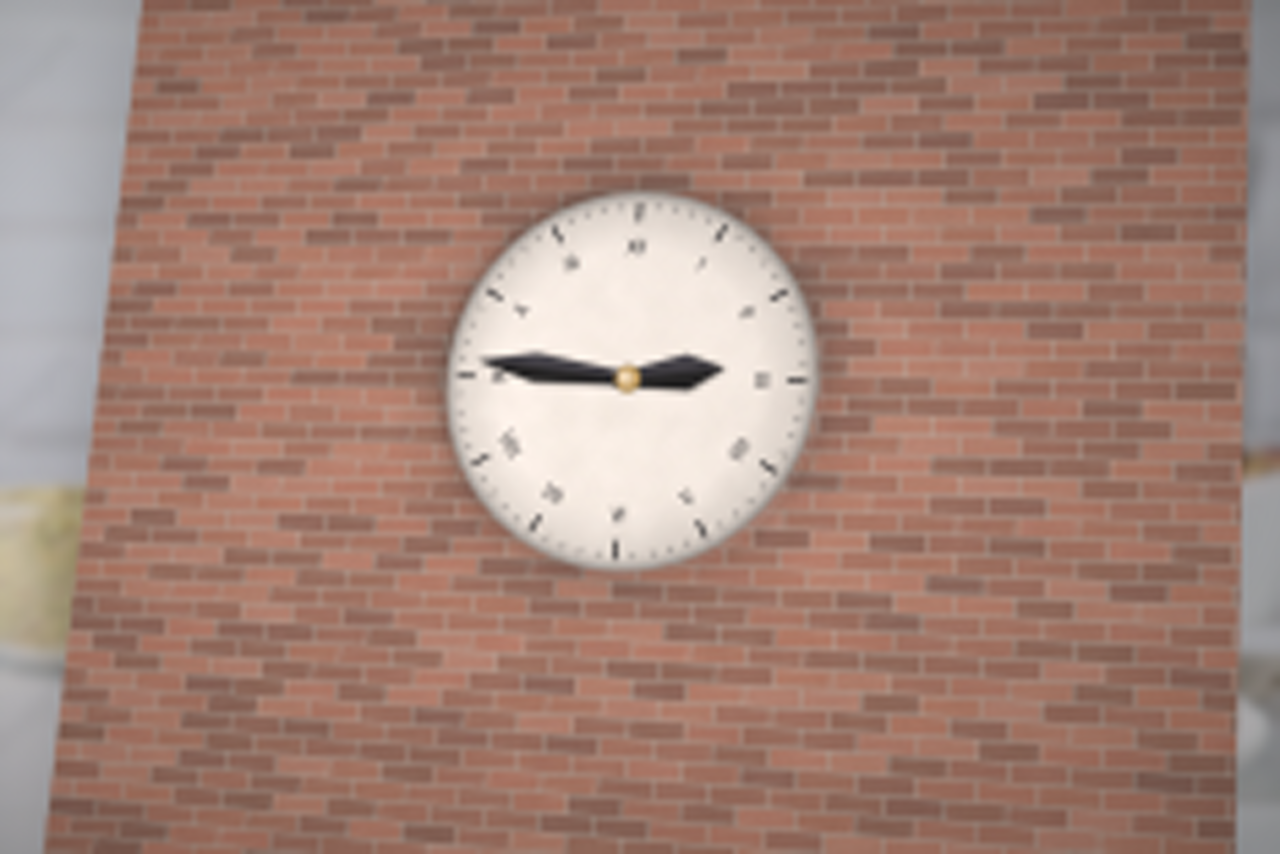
2:46
